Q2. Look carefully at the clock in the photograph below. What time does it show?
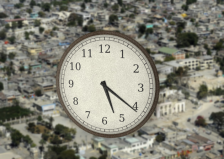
5:21
